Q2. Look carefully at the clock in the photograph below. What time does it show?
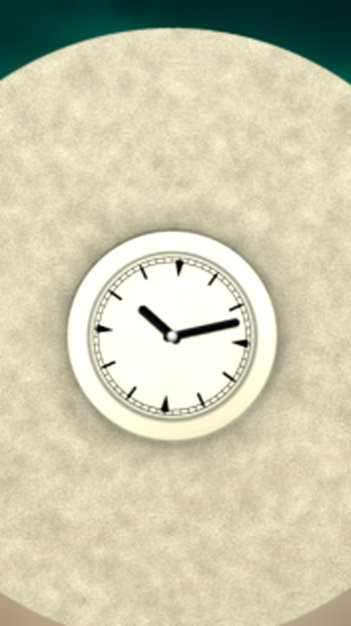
10:12
